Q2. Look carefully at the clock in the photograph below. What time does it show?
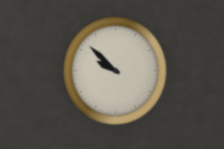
9:52
